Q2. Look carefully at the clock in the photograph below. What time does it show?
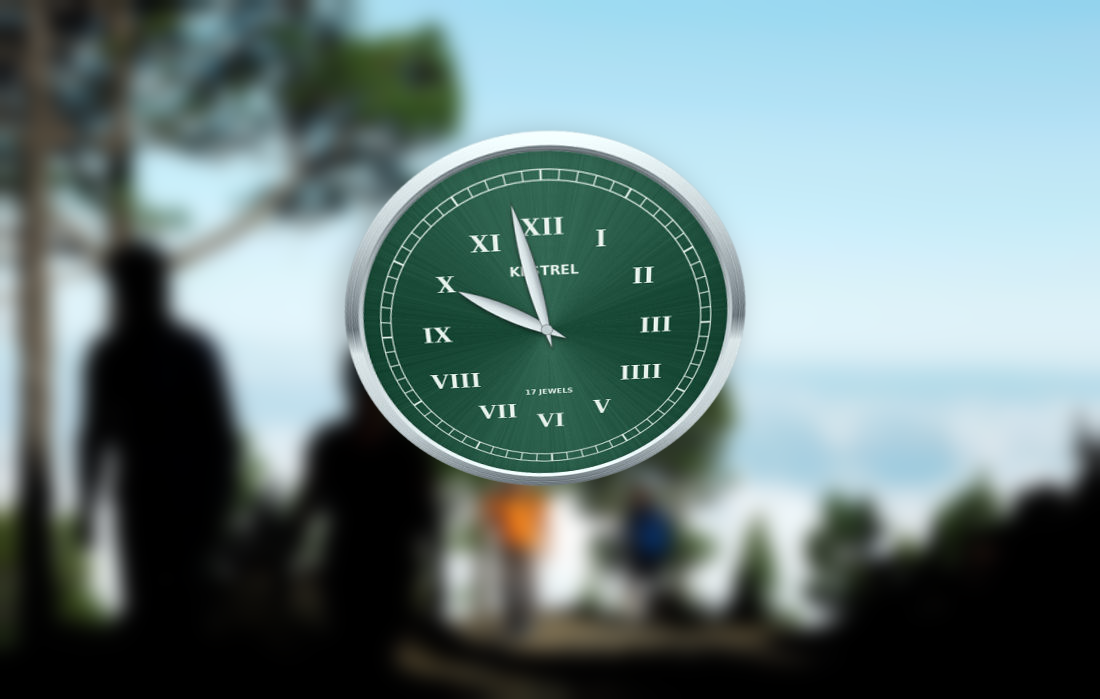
9:58
